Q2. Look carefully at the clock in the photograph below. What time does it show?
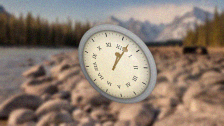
12:02
